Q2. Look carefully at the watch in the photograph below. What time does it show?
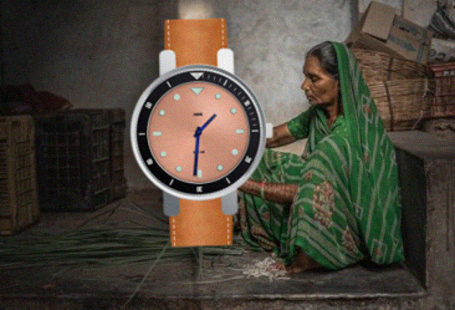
1:31
